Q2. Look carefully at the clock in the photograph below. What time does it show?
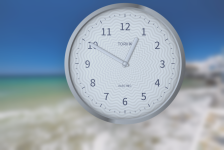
12:50
